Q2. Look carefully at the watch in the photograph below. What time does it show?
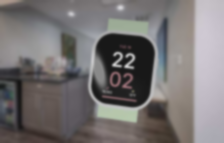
22:02
